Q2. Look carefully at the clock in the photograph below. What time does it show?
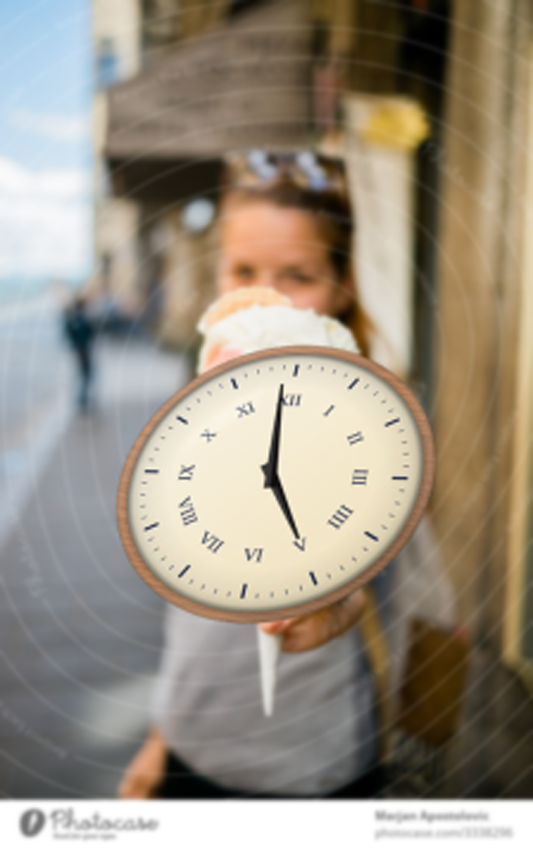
4:59
